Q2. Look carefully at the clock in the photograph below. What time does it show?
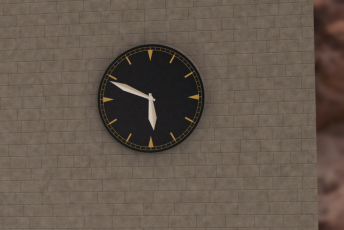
5:49
